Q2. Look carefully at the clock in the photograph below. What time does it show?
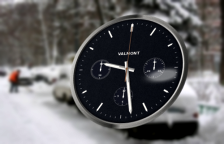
9:28
